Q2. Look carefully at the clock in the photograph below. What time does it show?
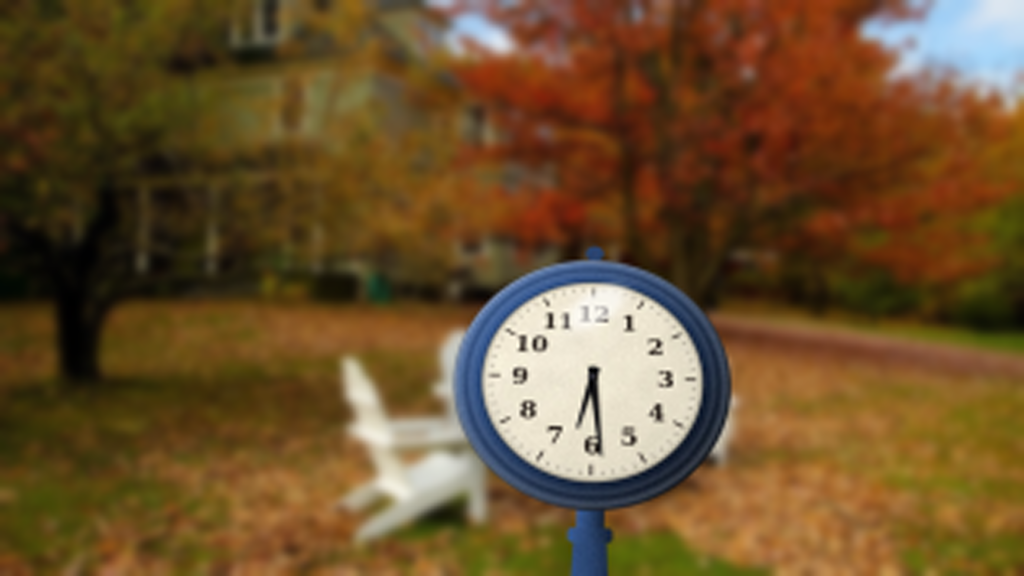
6:29
